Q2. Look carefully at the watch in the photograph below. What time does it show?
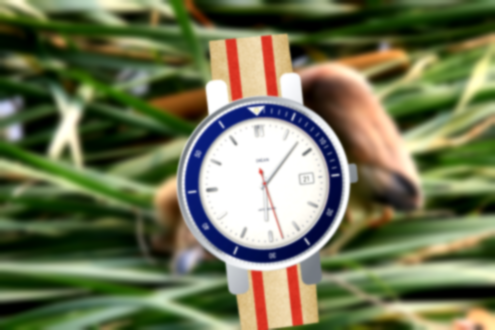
6:07:28
